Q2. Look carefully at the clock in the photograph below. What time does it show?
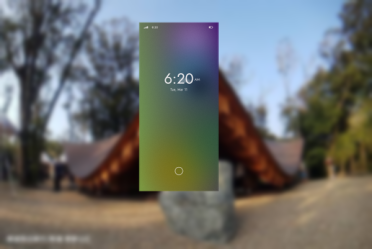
6:20
